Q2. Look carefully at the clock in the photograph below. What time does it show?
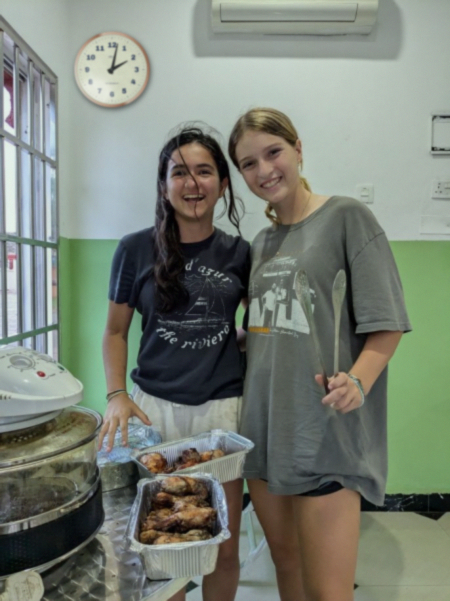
2:02
